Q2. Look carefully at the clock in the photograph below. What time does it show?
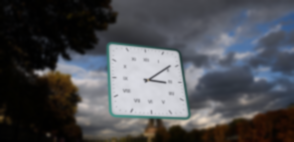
3:09
